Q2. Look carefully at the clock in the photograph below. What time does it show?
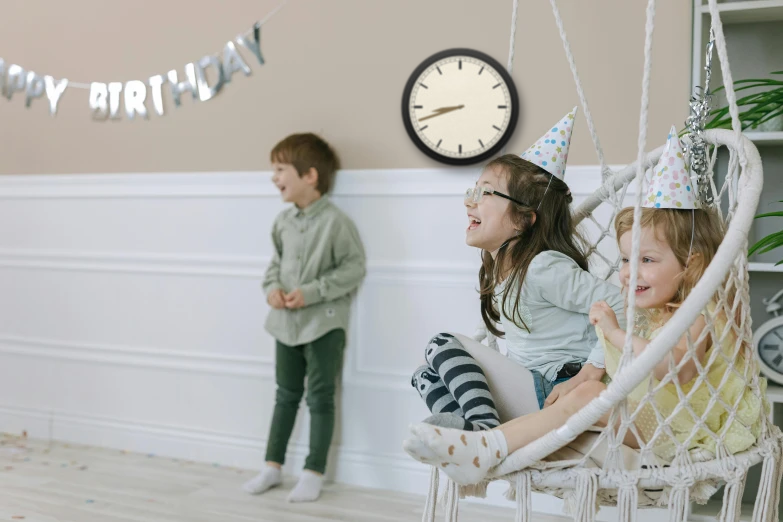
8:42
